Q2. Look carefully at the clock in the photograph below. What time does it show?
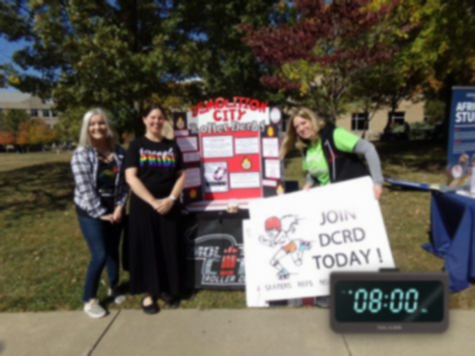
8:00
